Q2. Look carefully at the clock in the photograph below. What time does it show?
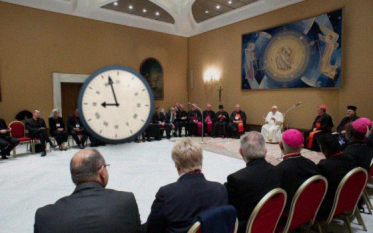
8:57
